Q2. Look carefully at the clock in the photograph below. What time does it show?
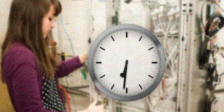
6:31
